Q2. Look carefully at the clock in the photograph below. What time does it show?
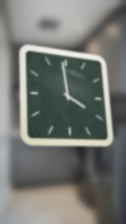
3:59
